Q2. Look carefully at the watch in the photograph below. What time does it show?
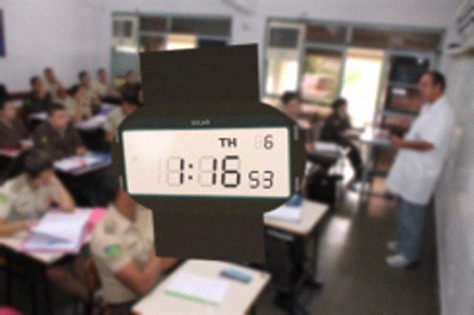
1:16:53
